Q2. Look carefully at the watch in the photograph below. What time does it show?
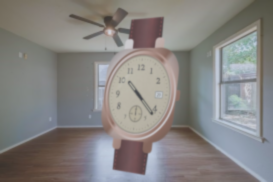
10:22
